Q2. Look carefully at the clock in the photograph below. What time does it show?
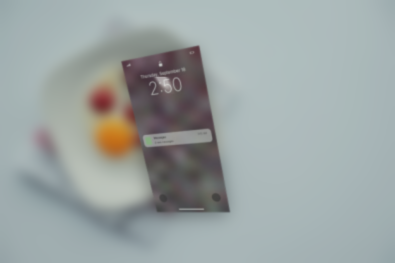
2:50
